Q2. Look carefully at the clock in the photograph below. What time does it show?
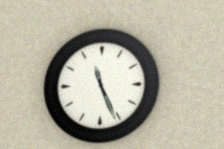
11:26
